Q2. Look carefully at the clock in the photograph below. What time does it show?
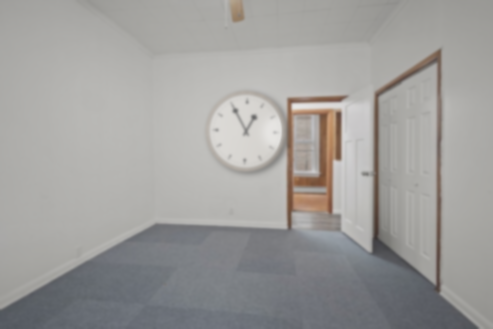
12:55
